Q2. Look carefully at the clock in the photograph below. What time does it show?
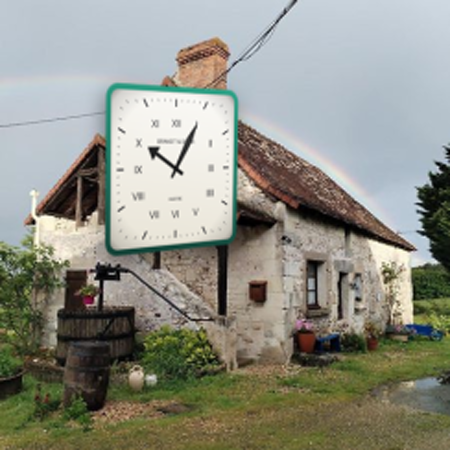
10:05
